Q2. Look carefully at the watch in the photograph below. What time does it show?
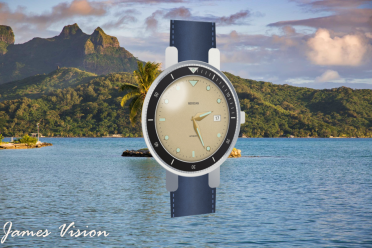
2:26
